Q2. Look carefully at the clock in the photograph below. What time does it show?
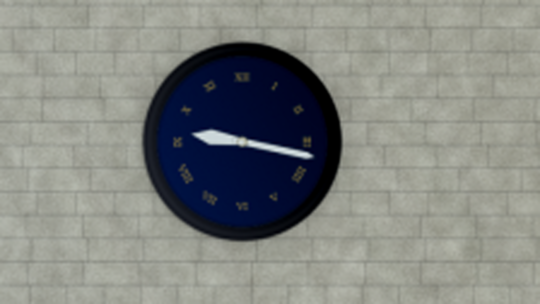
9:17
